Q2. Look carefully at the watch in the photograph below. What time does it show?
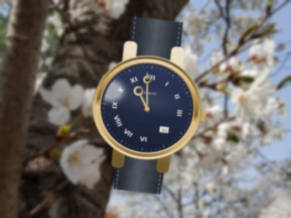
10:59
